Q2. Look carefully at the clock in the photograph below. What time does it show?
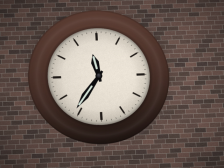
11:36
